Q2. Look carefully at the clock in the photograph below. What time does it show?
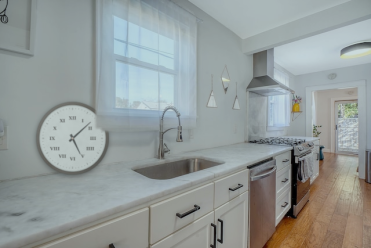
5:08
